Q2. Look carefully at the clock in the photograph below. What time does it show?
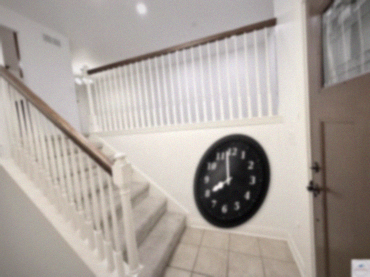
7:58
